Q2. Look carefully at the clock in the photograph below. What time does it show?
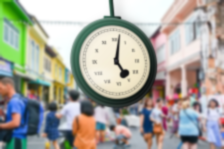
5:02
